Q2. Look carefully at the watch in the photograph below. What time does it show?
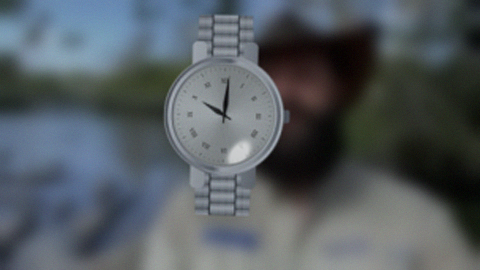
10:01
